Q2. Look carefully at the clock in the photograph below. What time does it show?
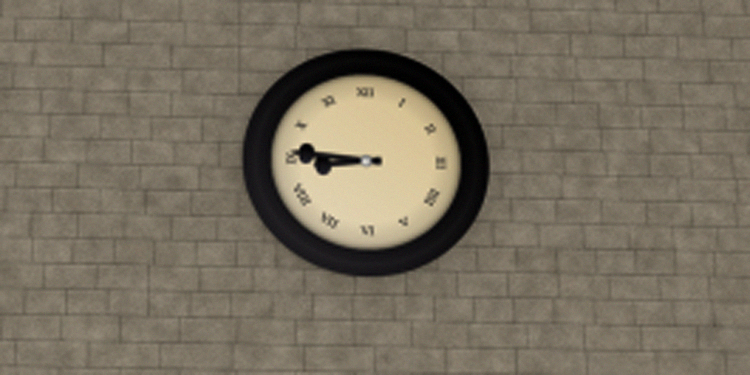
8:46
